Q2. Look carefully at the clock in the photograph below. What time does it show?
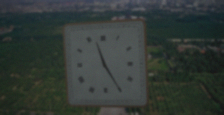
11:25
